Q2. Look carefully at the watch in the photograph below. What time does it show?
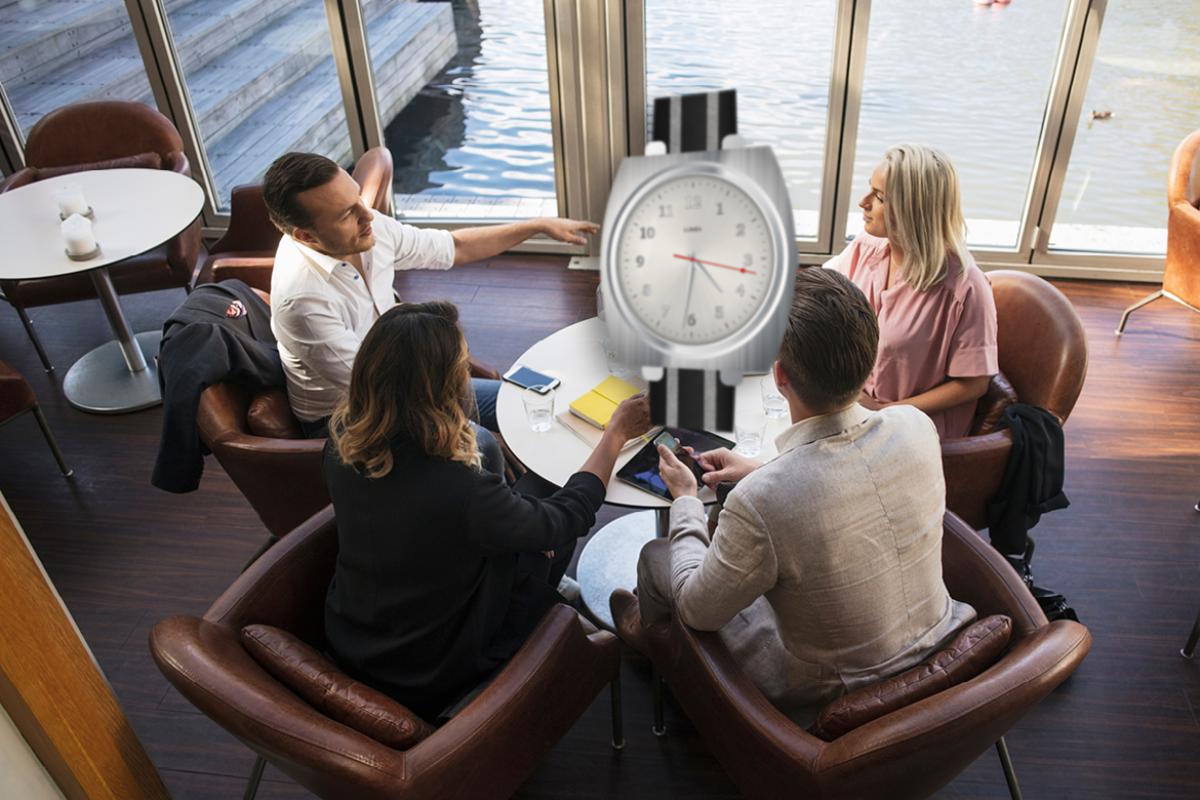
4:31:17
